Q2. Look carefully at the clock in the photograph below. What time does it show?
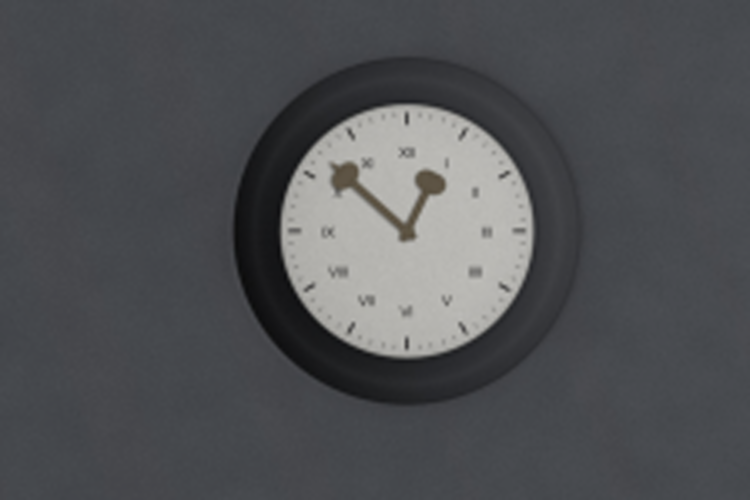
12:52
